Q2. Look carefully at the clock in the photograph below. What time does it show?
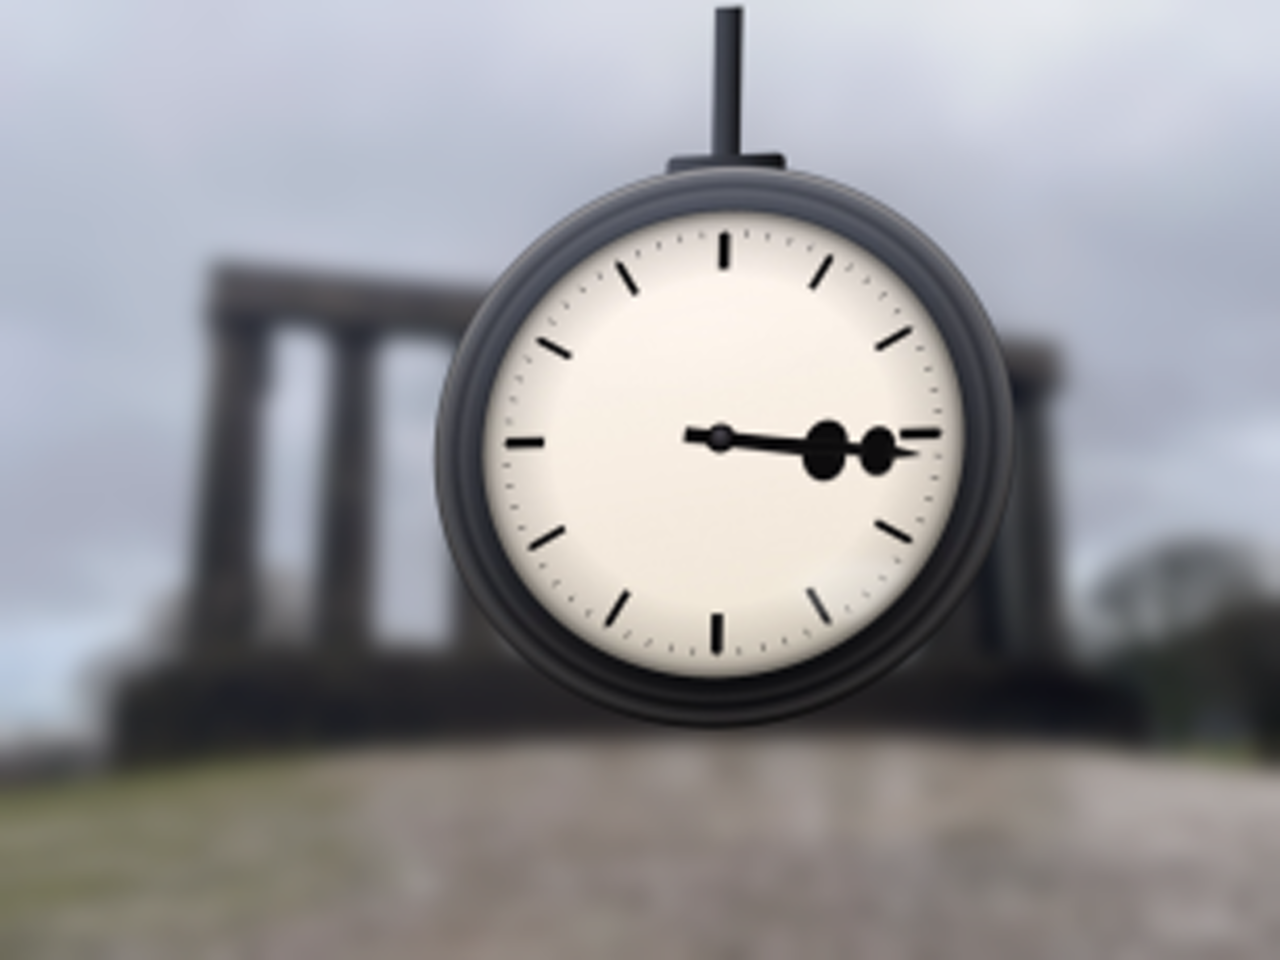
3:16
